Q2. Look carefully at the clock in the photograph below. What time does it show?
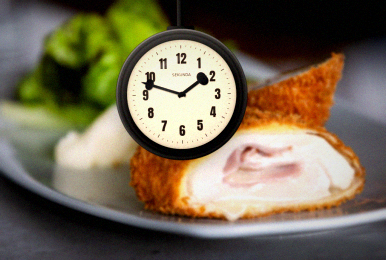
1:48
